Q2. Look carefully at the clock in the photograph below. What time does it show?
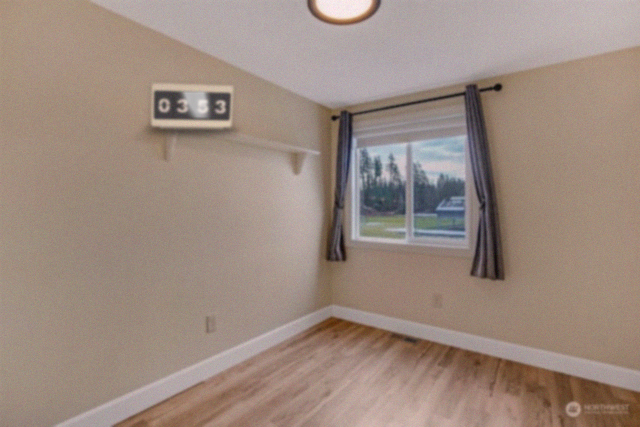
3:53
